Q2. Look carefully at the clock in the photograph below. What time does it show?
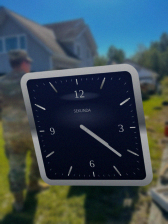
4:22
